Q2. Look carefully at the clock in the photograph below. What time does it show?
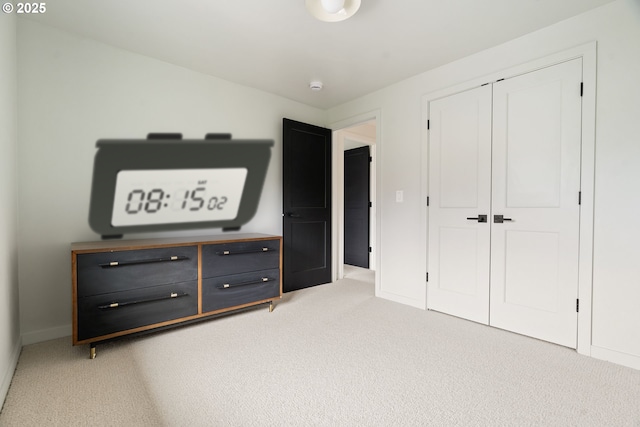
8:15:02
